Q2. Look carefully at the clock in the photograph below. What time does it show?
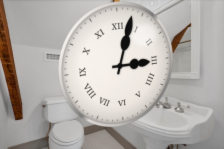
3:03
